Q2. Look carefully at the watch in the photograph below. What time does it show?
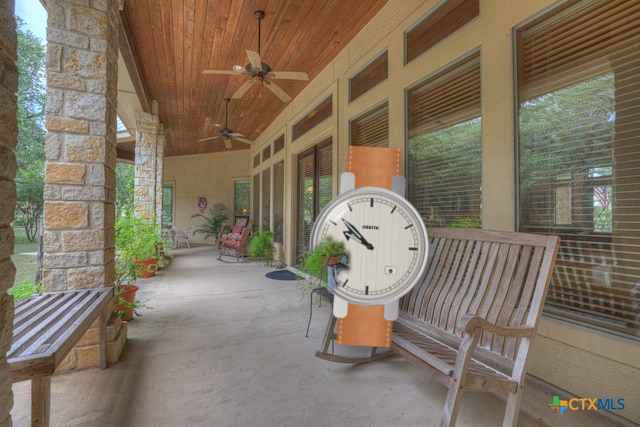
9:52
